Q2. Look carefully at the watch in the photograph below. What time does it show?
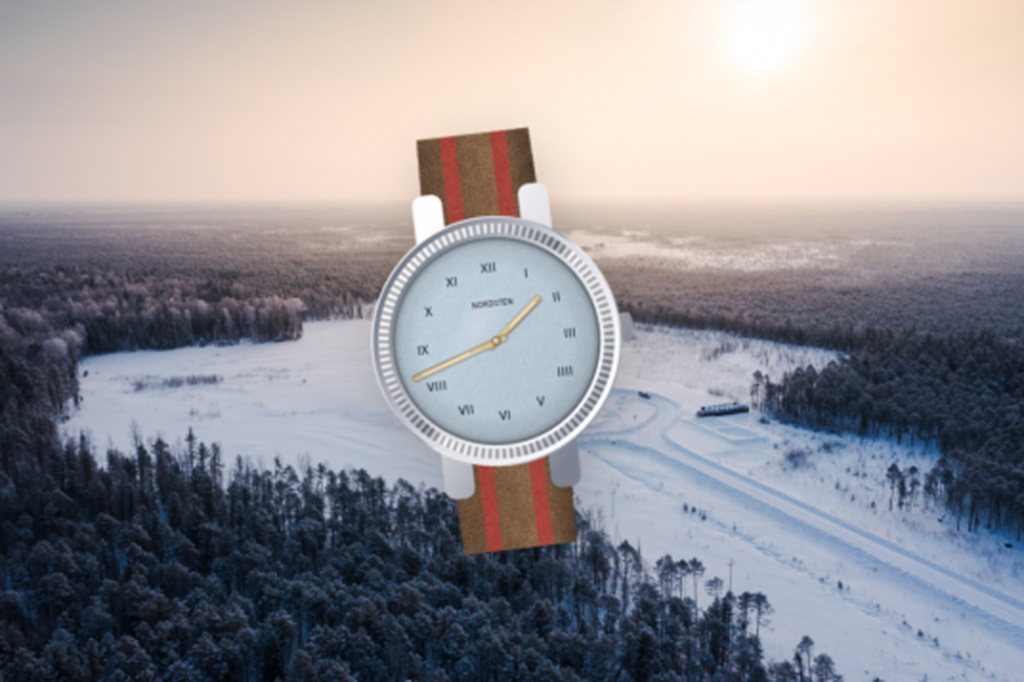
1:42
